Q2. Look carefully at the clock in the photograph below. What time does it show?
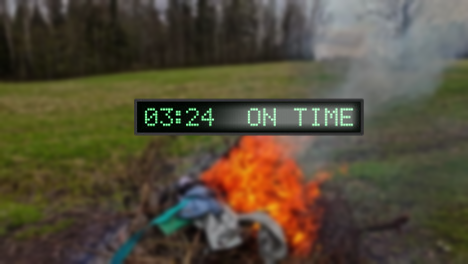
3:24
